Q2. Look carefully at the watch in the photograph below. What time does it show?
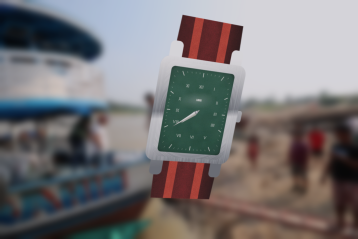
7:39
